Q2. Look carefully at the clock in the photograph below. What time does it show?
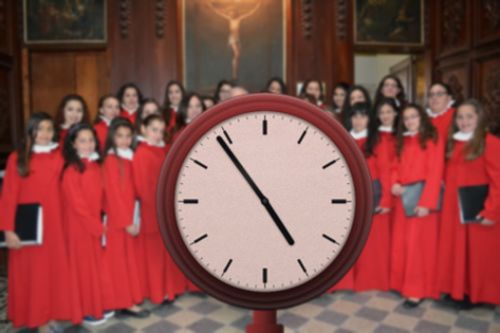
4:54
